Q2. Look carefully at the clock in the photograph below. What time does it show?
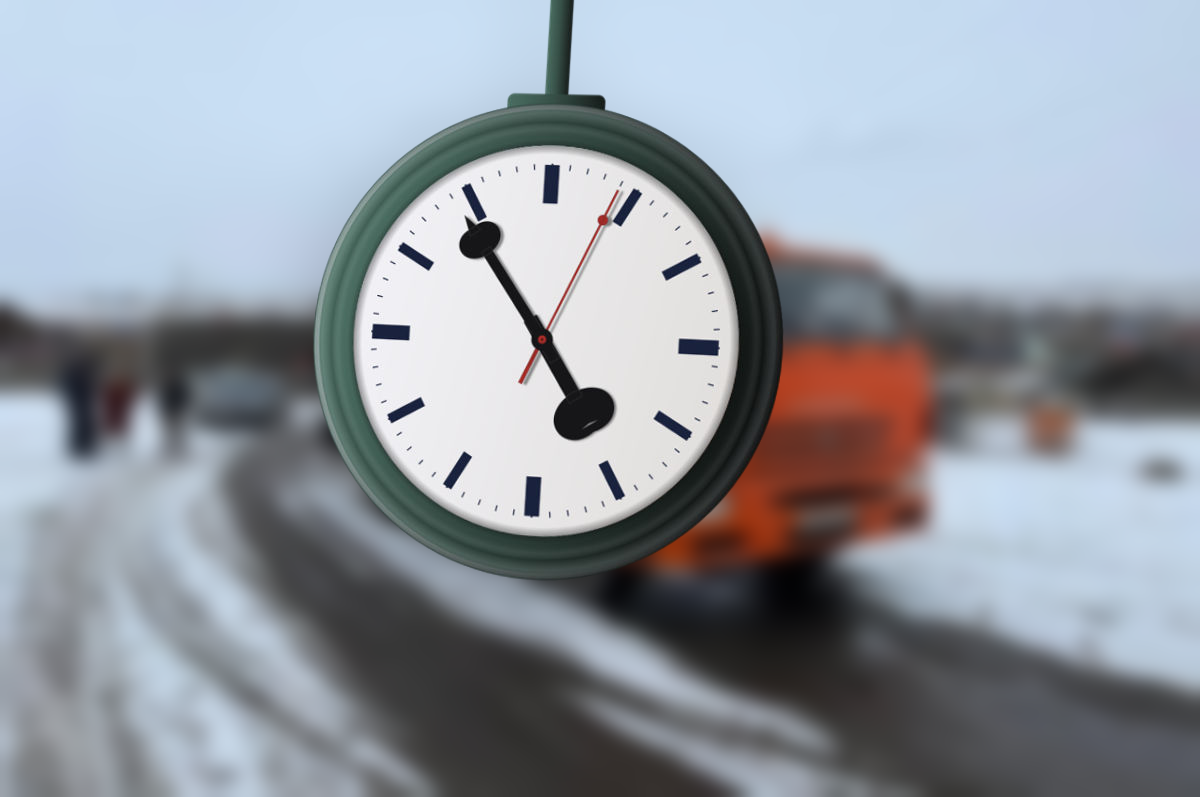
4:54:04
